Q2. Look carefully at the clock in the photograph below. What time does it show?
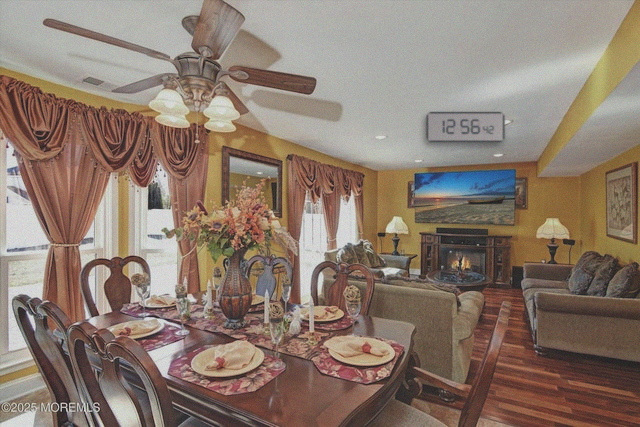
12:56
